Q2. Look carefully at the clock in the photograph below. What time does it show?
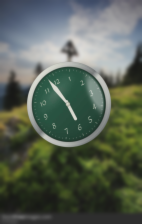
5:58
